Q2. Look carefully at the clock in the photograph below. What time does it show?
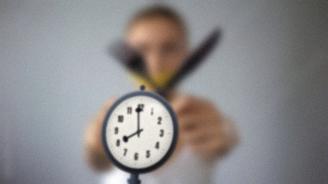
7:59
